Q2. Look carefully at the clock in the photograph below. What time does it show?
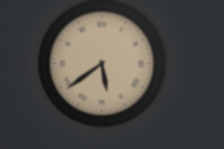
5:39
